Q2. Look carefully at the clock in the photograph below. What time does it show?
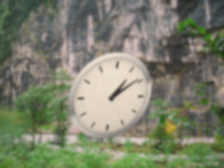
1:09
